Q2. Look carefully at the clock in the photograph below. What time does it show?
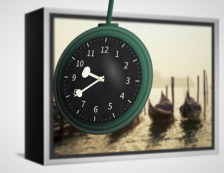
9:39
